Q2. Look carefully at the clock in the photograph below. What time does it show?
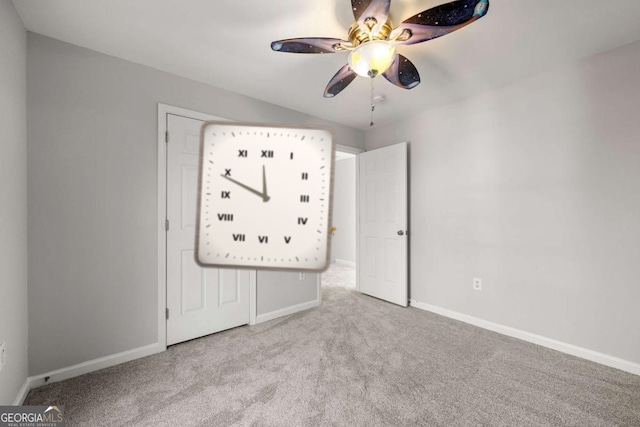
11:49
